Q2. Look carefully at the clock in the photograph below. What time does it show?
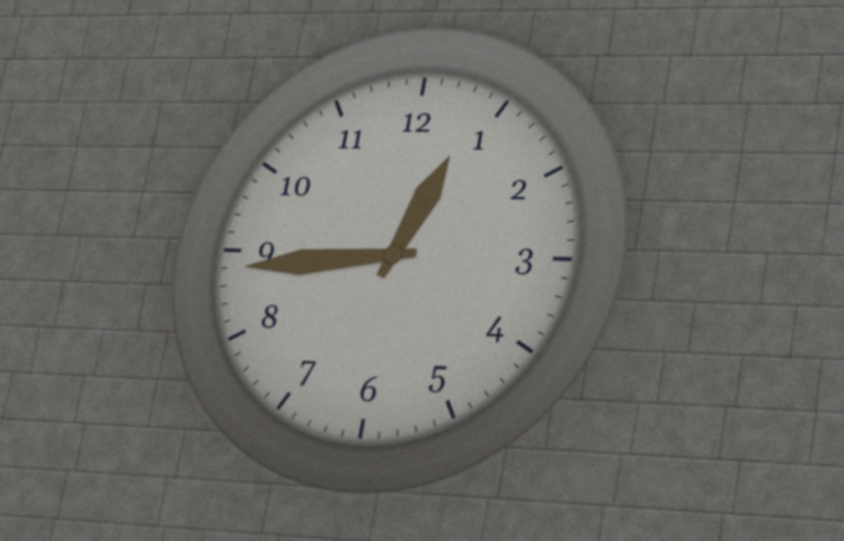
12:44
